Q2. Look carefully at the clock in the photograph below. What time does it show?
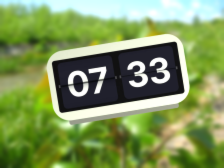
7:33
